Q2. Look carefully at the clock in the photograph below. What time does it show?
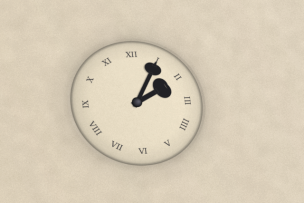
2:05
